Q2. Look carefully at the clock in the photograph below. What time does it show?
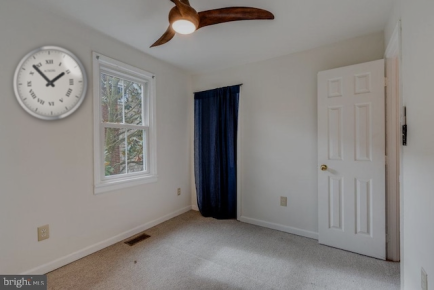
1:53
